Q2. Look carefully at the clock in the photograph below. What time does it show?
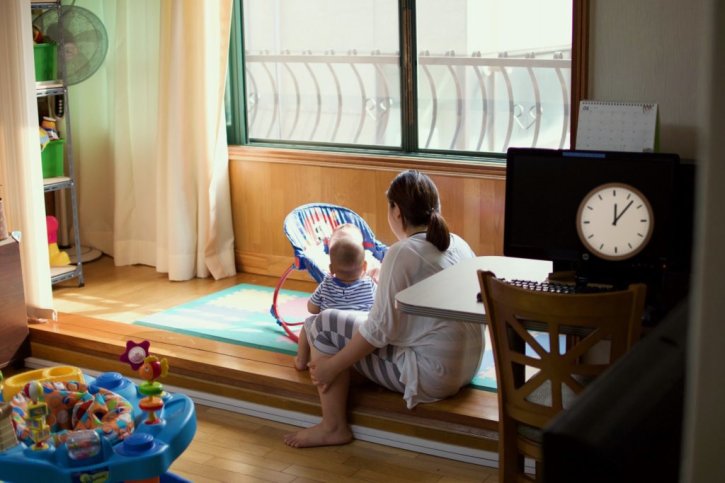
12:07
